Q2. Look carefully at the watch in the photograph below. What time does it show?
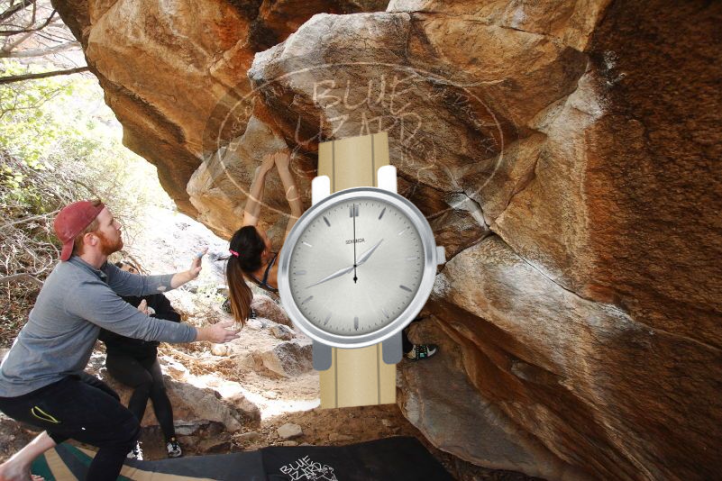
1:42:00
